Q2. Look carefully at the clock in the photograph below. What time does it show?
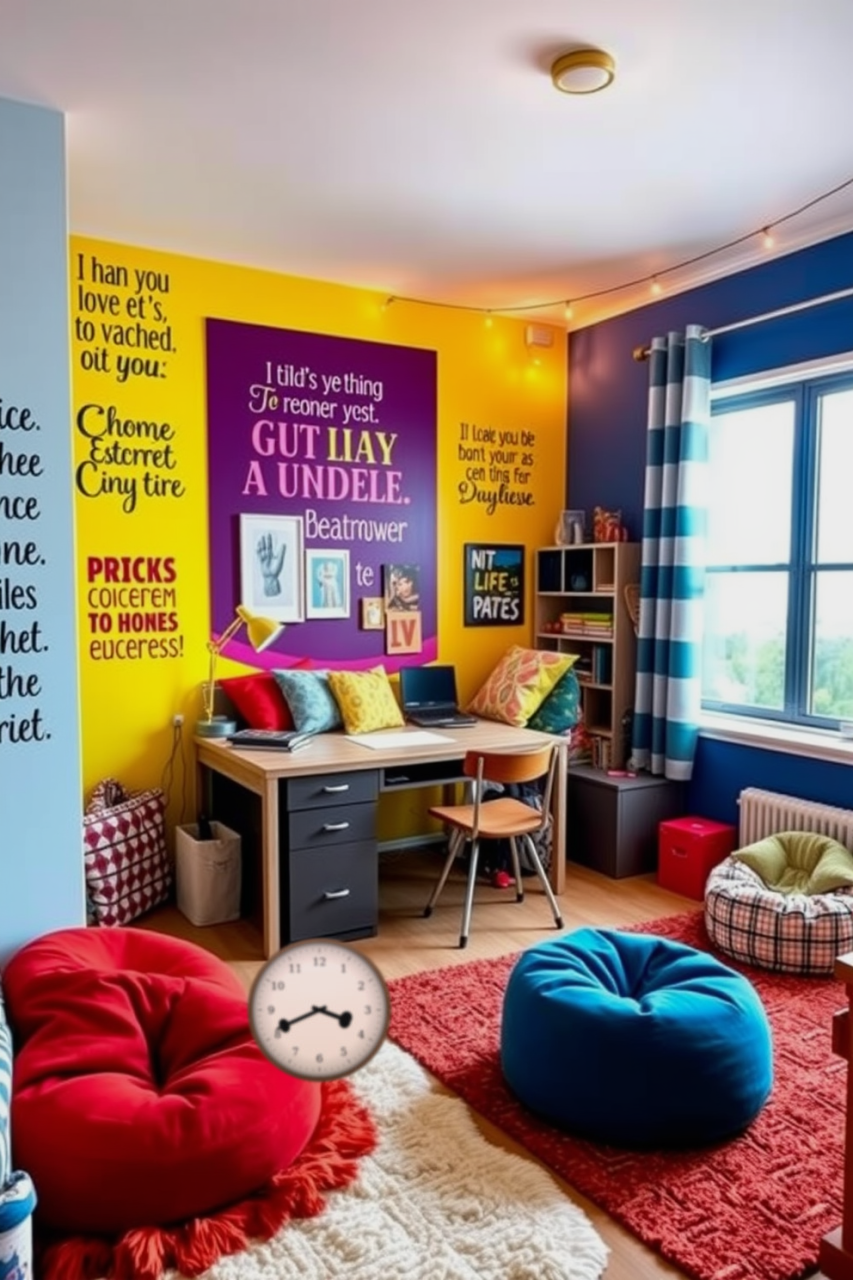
3:41
